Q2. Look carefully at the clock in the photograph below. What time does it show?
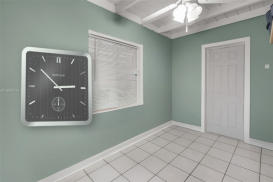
2:52
